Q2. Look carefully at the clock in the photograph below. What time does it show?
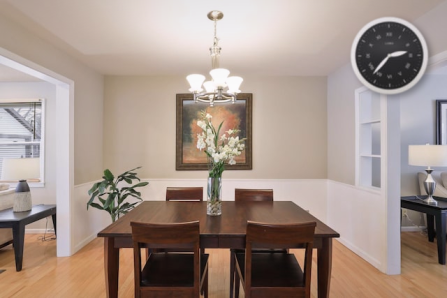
2:37
